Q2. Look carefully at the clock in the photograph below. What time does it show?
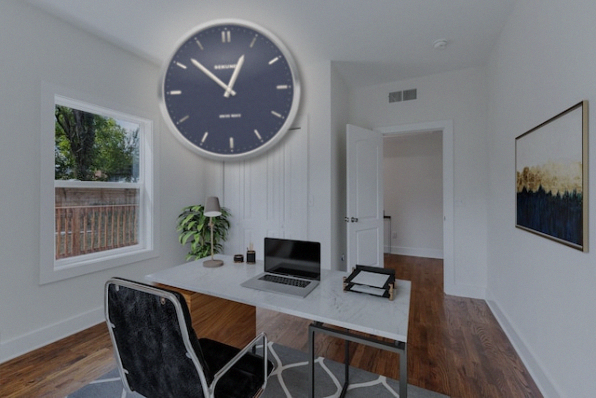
12:52
